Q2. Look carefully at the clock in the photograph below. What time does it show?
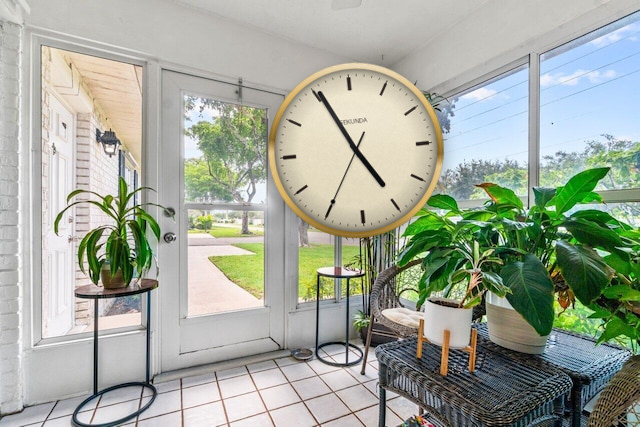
4:55:35
